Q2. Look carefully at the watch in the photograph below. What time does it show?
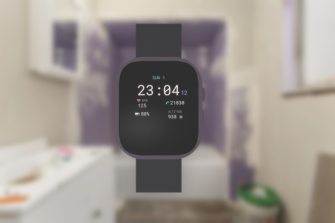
23:04
